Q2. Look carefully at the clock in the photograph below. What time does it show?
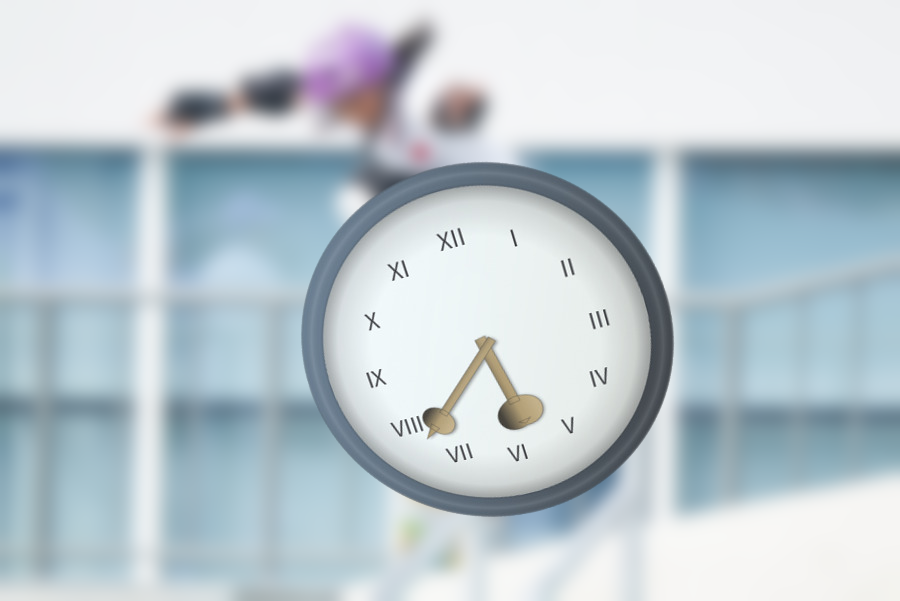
5:38
